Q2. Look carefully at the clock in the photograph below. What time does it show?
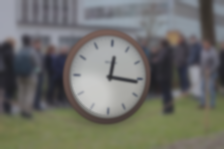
12:16
